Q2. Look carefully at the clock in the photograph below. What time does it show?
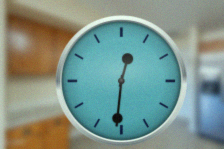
12:31
